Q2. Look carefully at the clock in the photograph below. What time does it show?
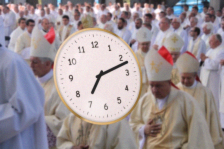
7:12
